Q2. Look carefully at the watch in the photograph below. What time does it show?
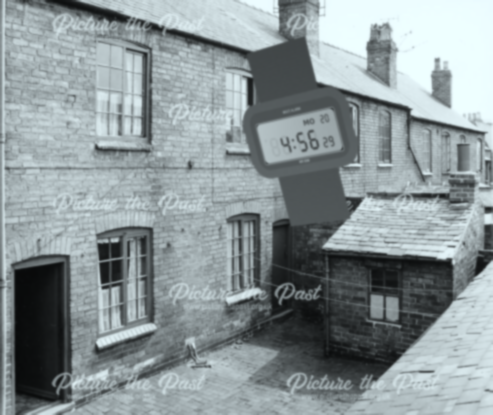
4:56
